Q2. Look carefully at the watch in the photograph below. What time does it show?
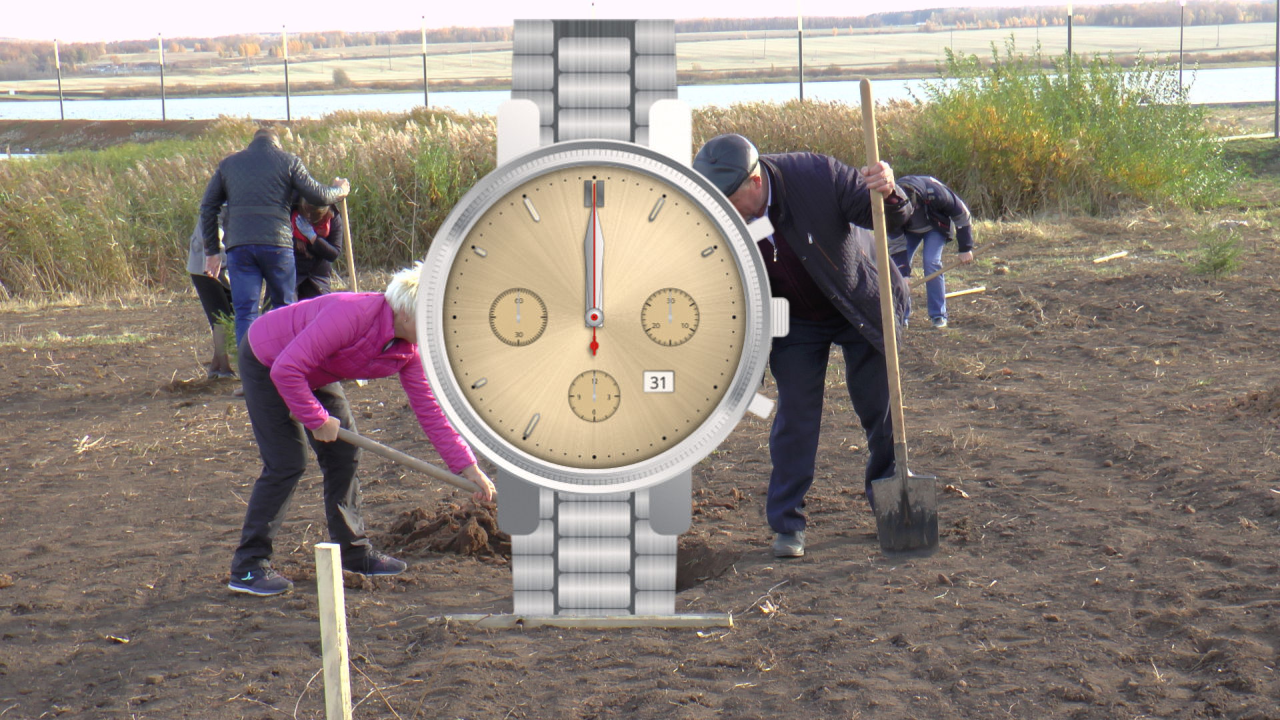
12:00
